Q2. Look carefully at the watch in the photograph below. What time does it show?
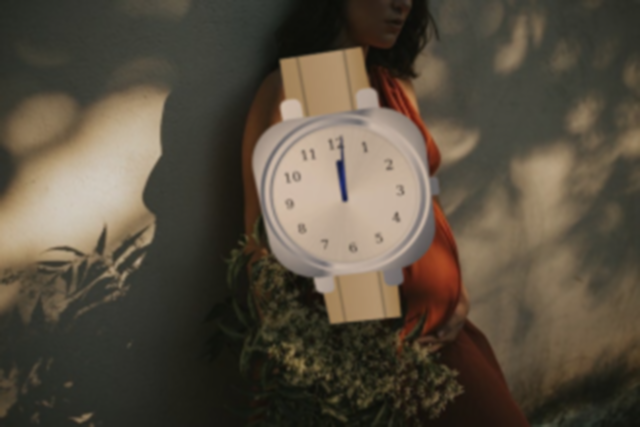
12:01
